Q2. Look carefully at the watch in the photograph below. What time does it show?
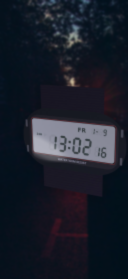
13:02:16
